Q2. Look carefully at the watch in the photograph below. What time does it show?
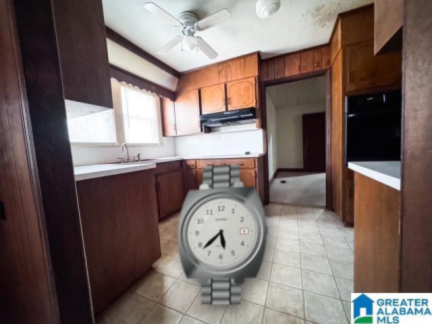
5:38
